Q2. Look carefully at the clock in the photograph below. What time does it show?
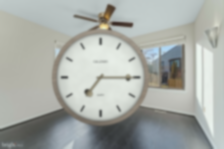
7:15
